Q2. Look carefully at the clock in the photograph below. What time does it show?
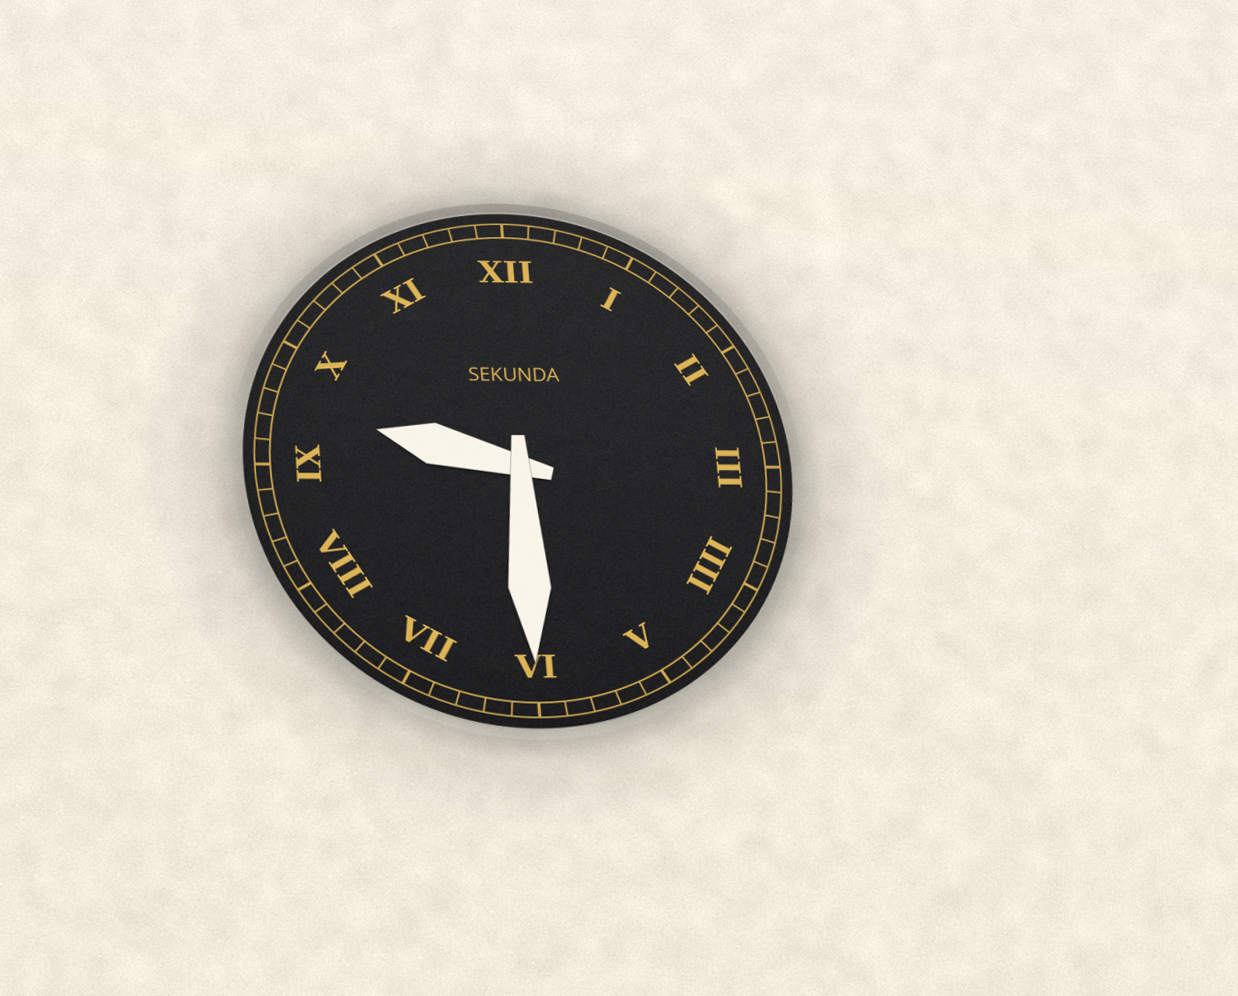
9:30
